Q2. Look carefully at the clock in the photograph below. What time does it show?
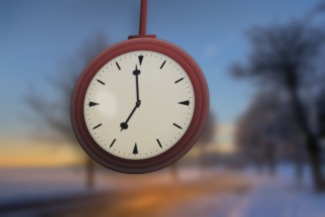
6:59
